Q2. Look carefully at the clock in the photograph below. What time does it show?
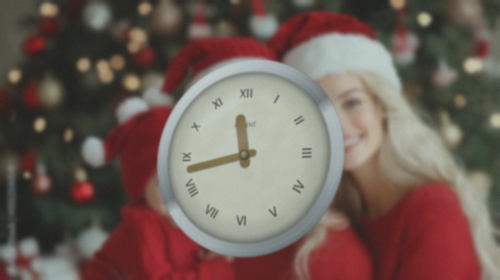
11:43
